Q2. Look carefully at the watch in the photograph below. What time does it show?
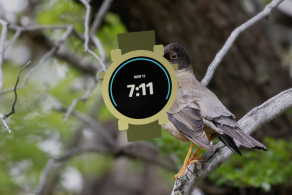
7:11
